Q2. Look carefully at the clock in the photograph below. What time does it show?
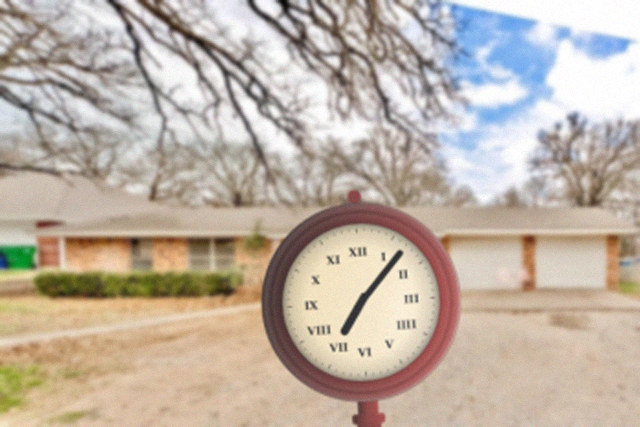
7:07
